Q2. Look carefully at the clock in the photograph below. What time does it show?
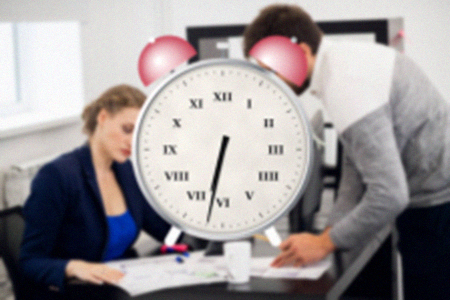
6:32
